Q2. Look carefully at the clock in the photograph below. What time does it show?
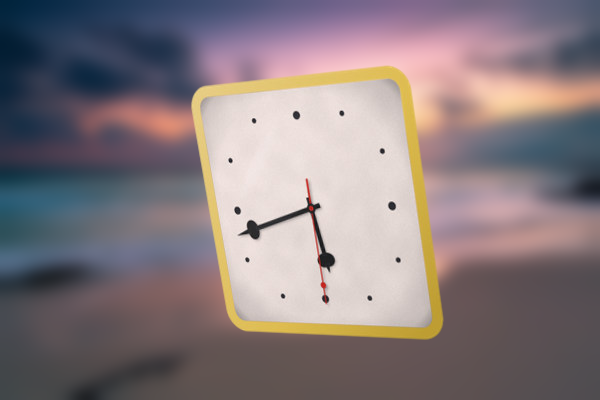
5:42:30
